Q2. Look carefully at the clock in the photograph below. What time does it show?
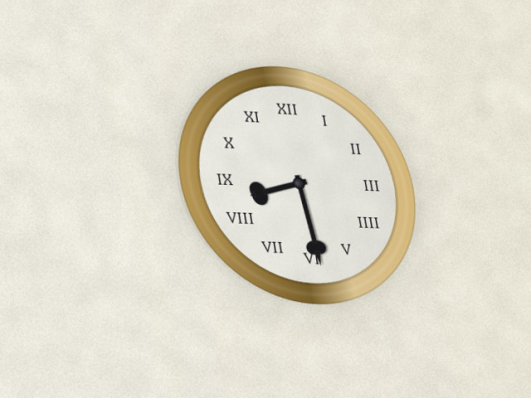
8:29
